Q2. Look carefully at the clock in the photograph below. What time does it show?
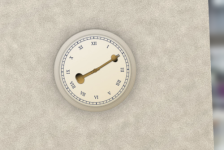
8:10
